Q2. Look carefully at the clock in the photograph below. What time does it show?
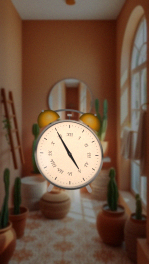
4:55
